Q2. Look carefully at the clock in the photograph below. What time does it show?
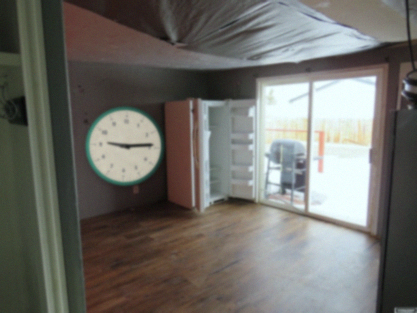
9:14
